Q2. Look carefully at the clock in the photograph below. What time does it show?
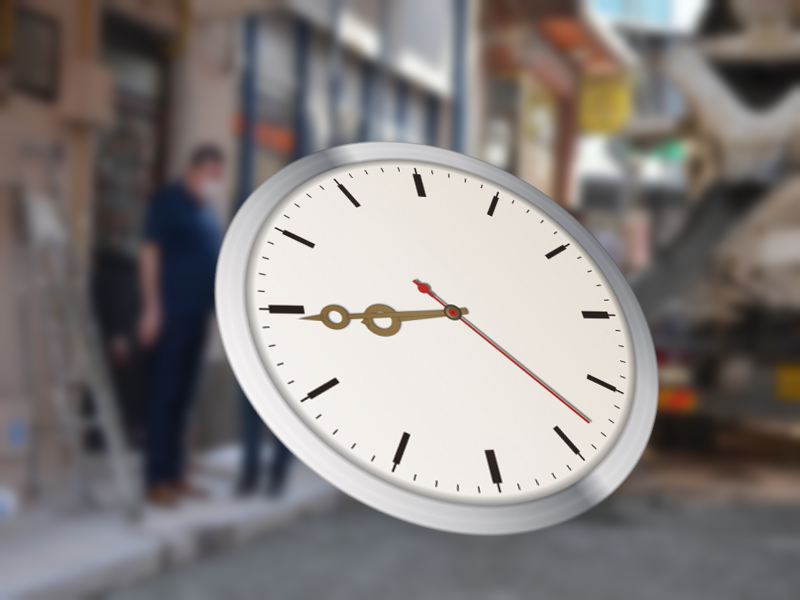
8:44:23
